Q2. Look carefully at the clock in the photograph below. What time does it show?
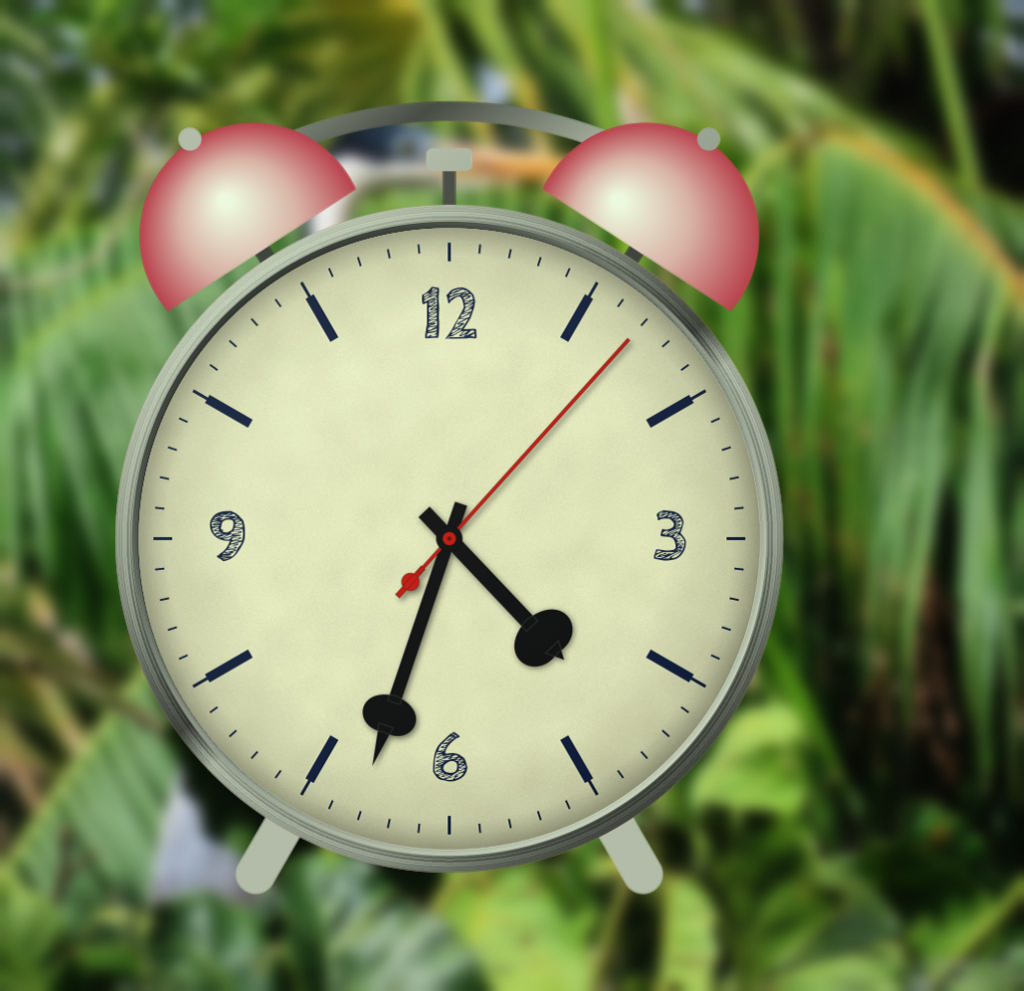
4:33:07
